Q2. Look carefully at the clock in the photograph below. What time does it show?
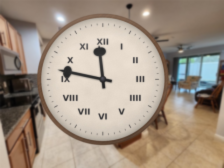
11:47
